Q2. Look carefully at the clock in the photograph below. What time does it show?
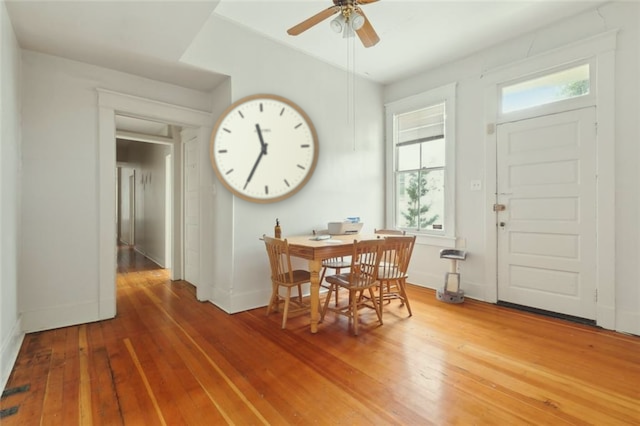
11:35
